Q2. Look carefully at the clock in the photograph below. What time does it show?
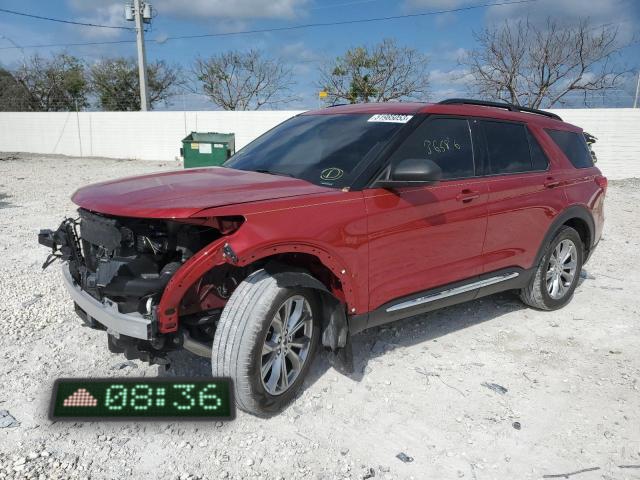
8:36
